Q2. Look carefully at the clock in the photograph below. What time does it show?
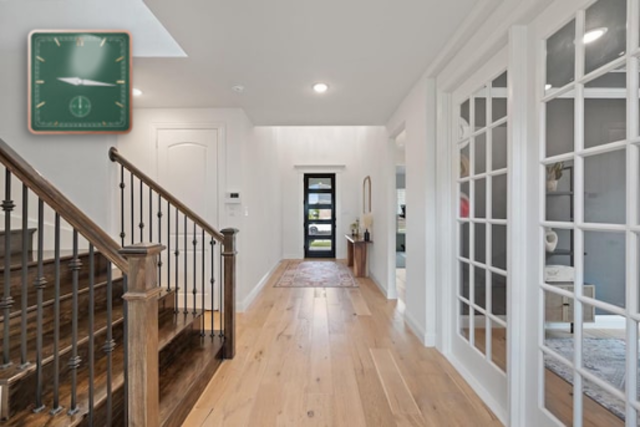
9:16
